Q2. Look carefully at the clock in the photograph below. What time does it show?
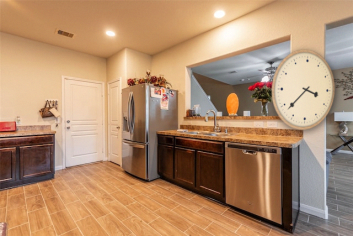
3:38
